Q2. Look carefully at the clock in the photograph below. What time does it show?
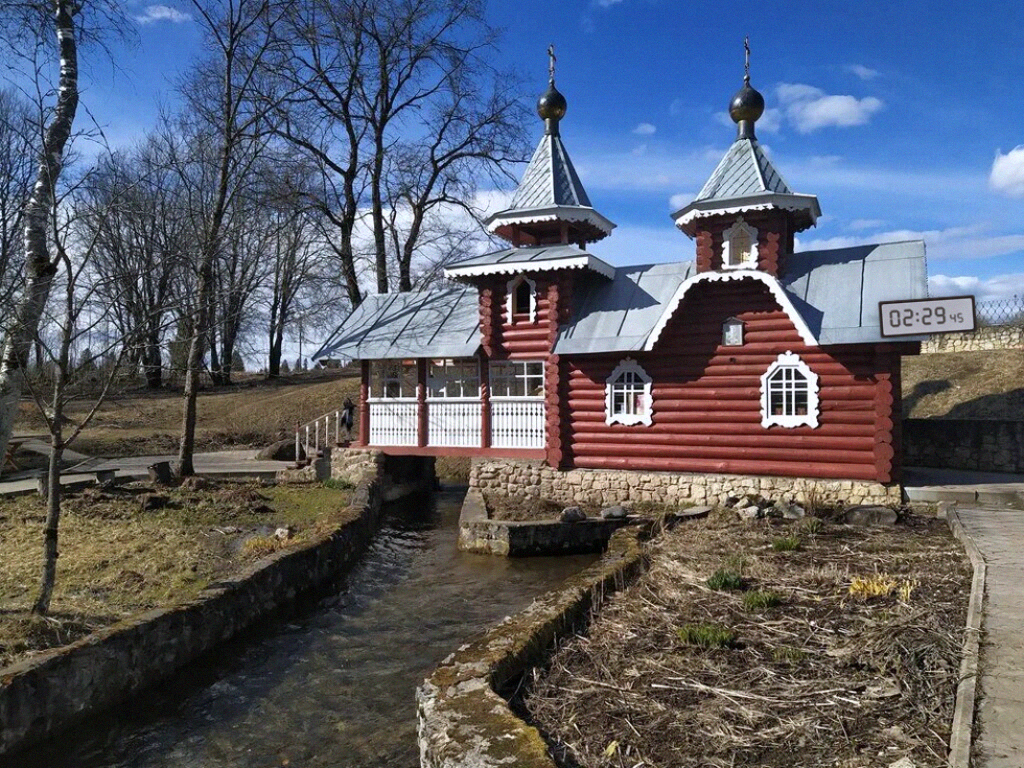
2:29:45
